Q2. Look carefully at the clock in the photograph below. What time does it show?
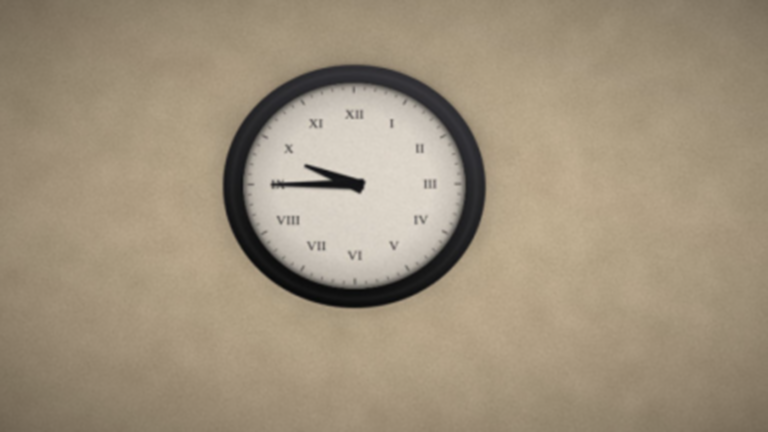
9:45
